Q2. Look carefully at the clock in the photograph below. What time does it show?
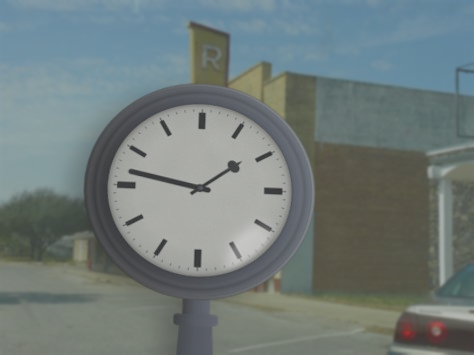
1:47
